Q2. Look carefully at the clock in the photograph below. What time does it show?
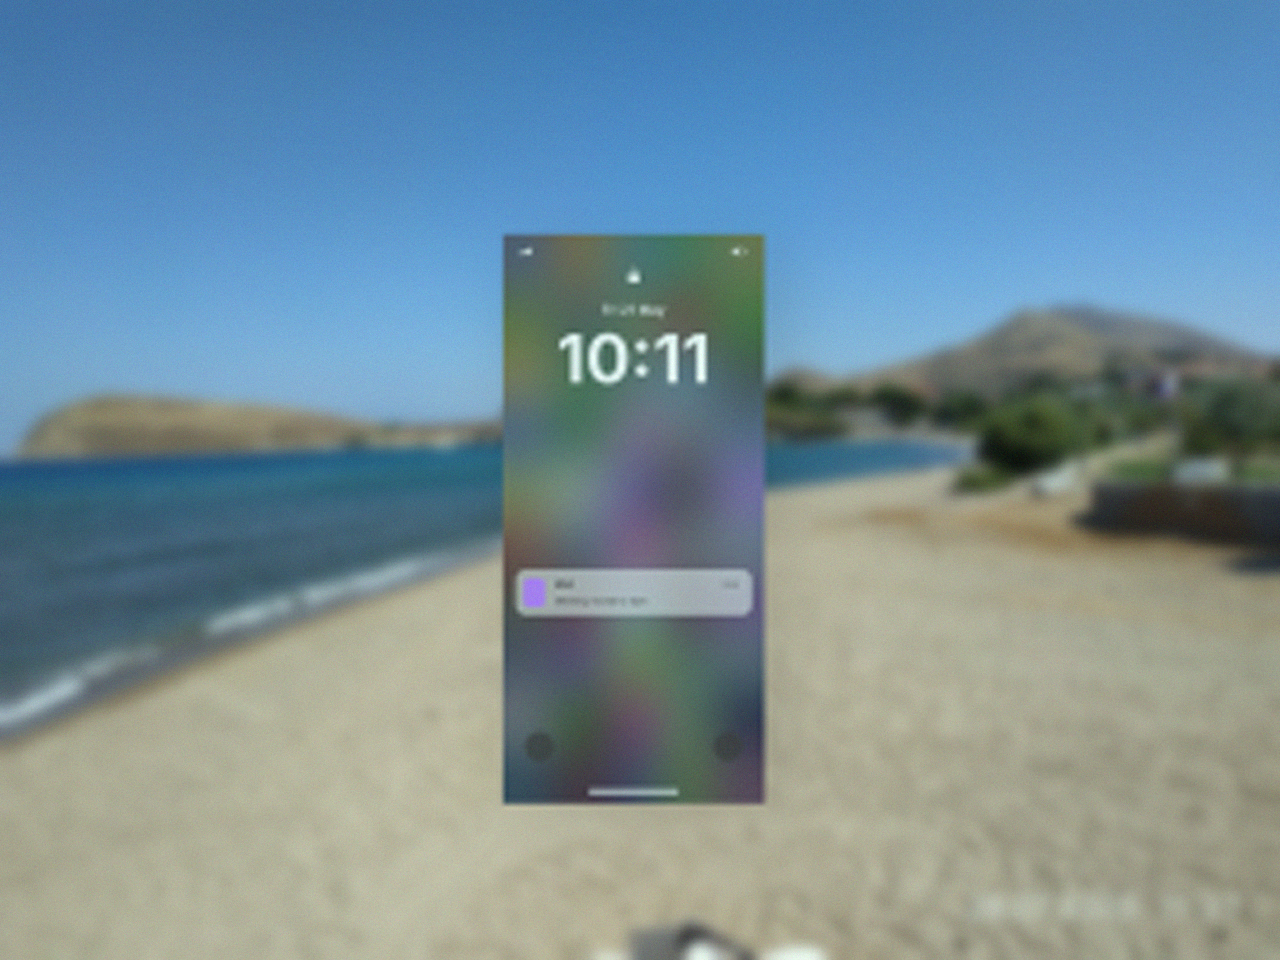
10:11
